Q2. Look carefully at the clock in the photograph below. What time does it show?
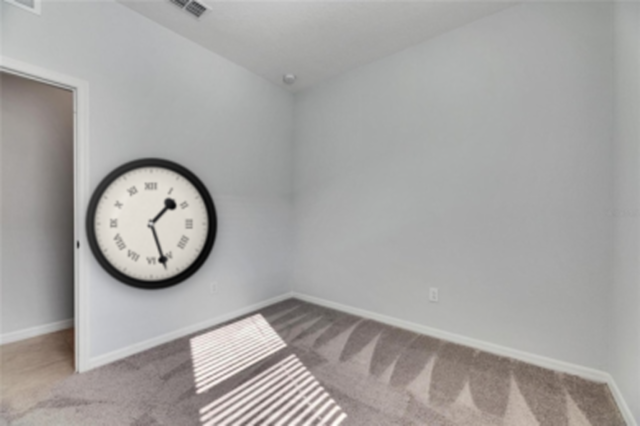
1:27
